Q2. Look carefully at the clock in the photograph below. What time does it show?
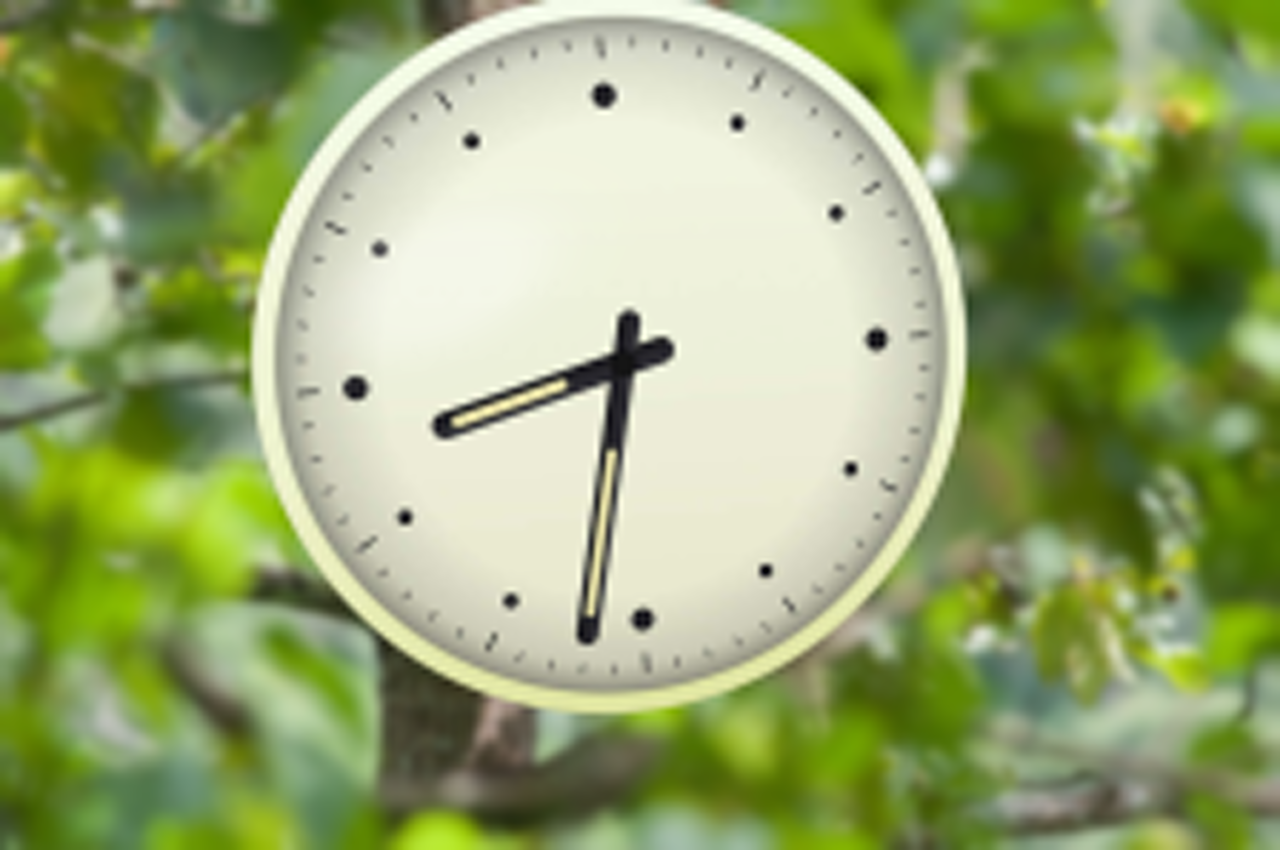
8:32
